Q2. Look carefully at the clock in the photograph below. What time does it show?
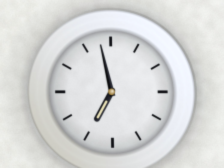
6:58
